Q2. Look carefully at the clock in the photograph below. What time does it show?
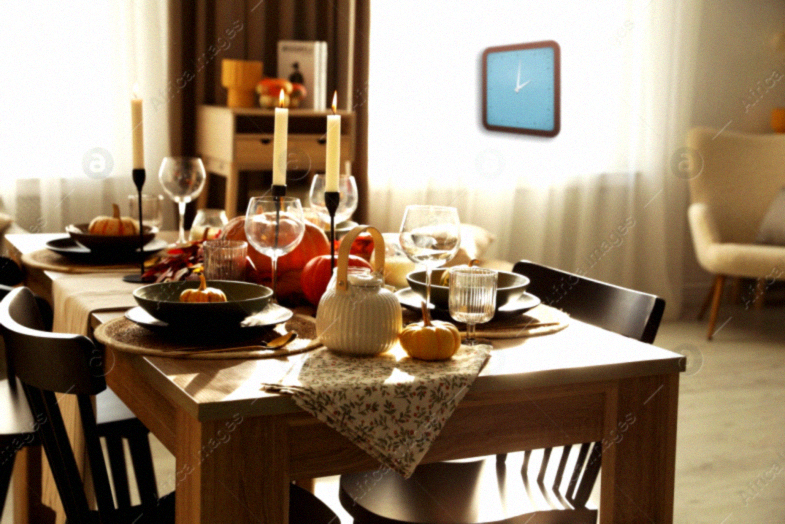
2:01
